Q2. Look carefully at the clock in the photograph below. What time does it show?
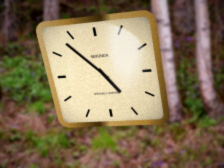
4:53
